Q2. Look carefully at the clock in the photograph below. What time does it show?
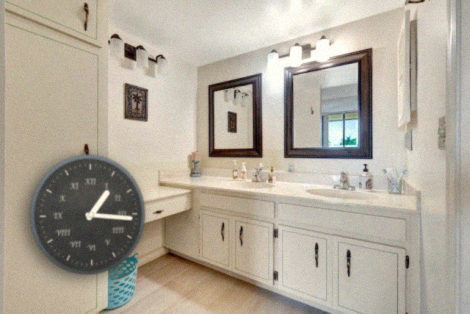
1:16
